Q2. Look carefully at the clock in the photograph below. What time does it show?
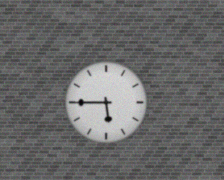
5:45
